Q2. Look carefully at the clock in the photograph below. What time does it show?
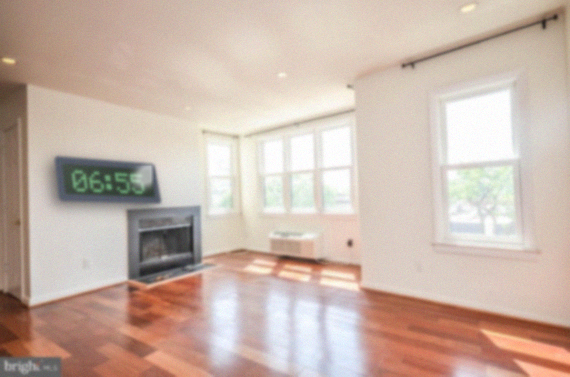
6:55
